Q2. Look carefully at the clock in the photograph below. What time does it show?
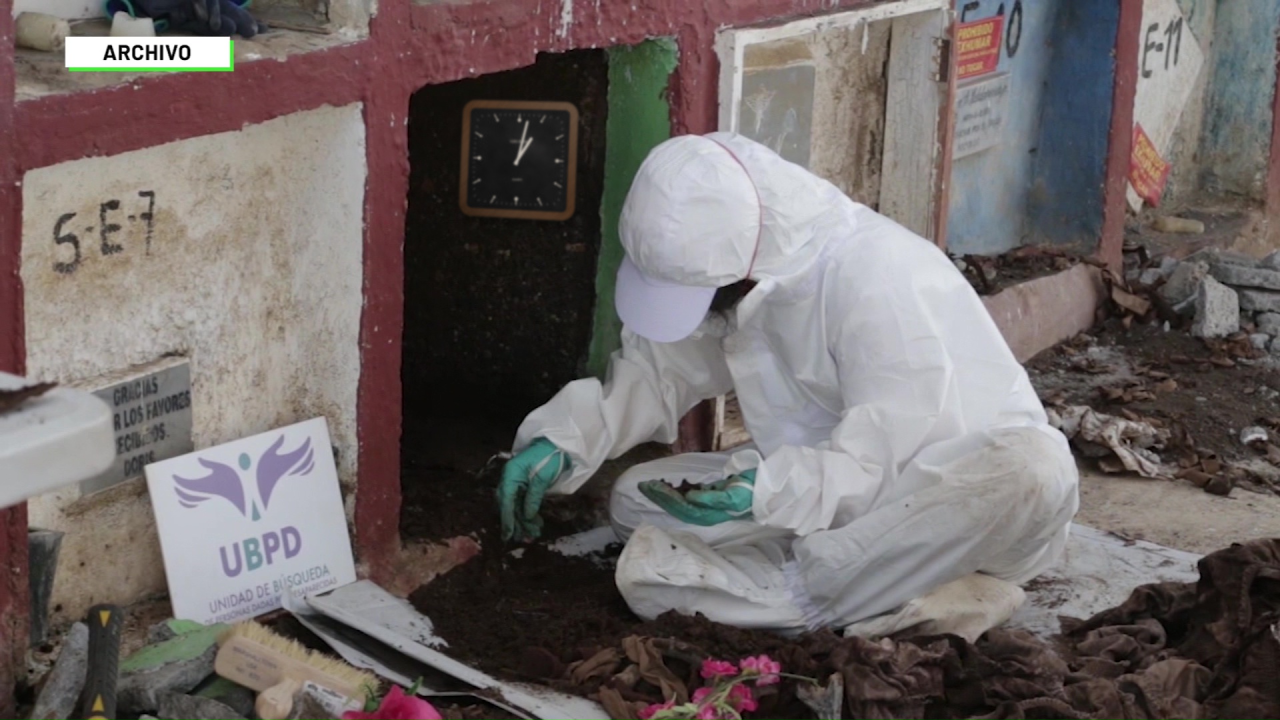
1:02
